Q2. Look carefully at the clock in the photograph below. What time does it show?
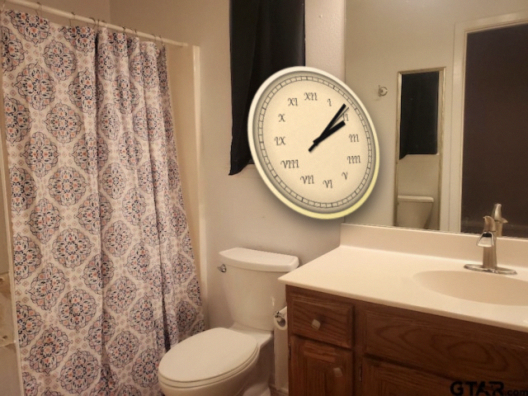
2:08:09
